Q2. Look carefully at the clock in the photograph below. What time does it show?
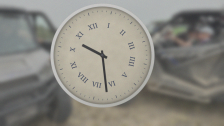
10:32
